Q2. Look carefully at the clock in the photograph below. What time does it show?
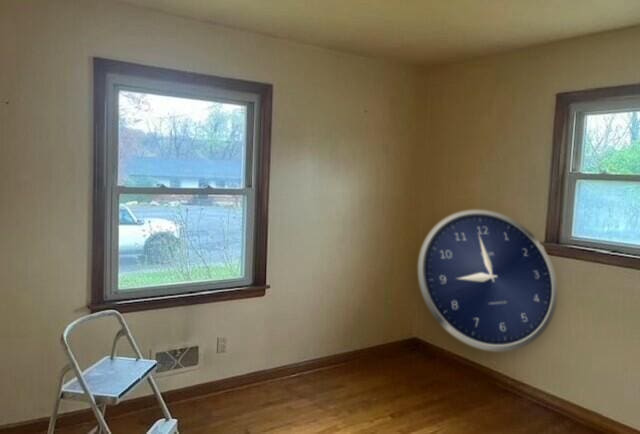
8:59
